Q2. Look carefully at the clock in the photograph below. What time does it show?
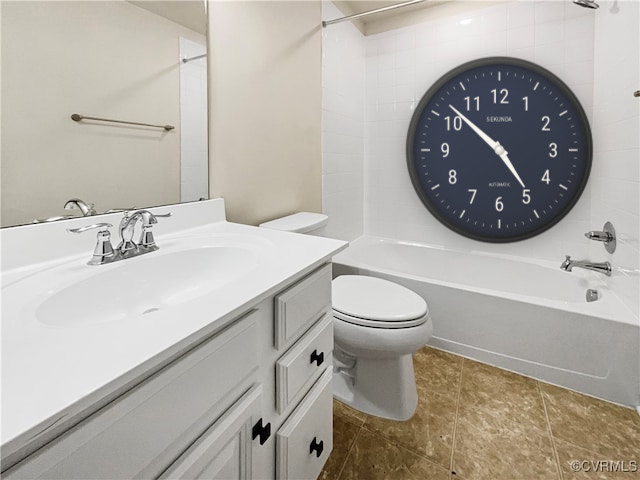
4:52
